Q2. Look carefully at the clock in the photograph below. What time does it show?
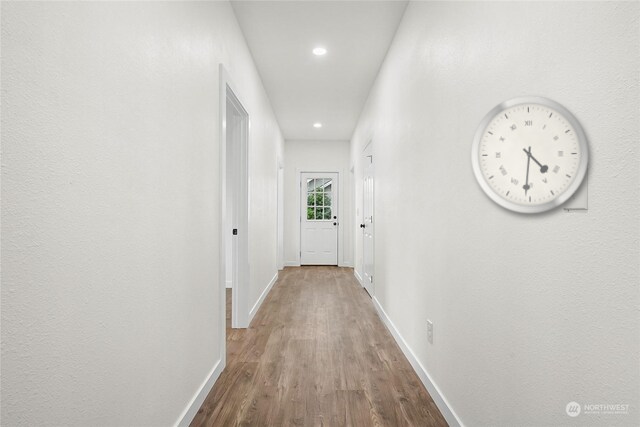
4:31
